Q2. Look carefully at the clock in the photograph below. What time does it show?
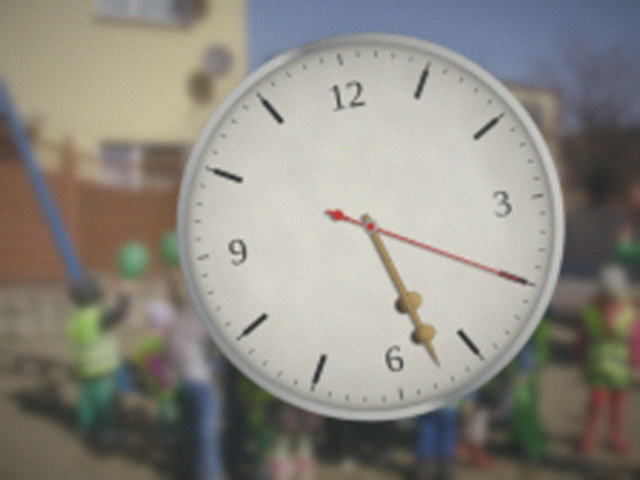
5:27:20
